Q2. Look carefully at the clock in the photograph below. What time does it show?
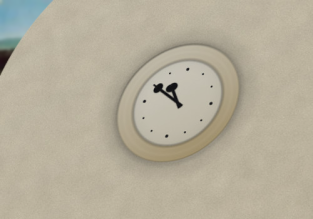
10:50
